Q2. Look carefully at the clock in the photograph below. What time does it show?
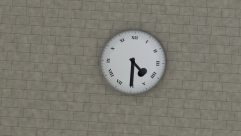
4:30
